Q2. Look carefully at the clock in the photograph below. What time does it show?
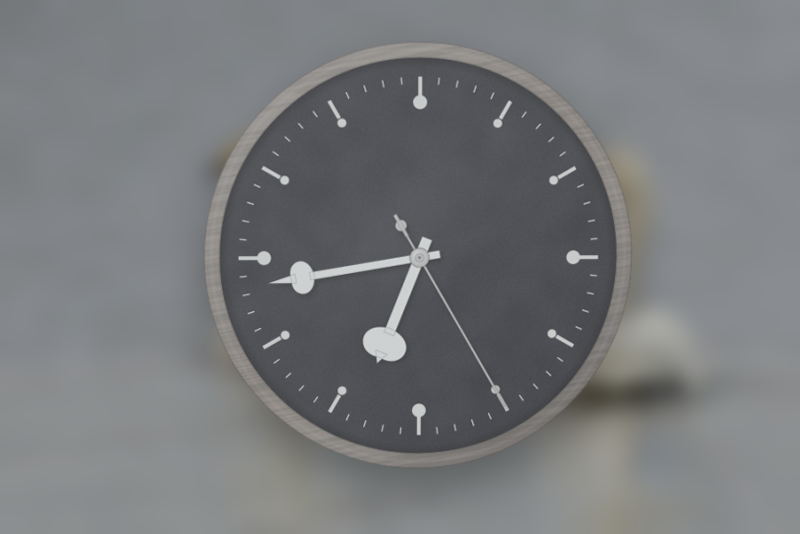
6:43:25
